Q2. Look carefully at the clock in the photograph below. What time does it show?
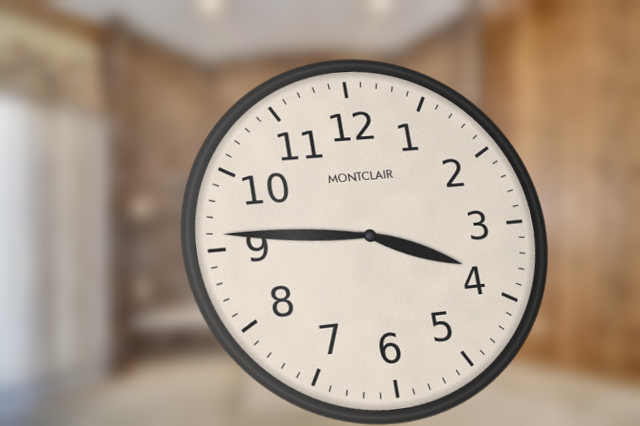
3:46
